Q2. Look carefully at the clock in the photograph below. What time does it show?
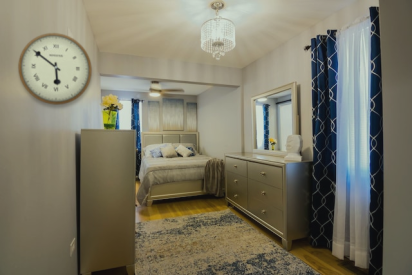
5:51
